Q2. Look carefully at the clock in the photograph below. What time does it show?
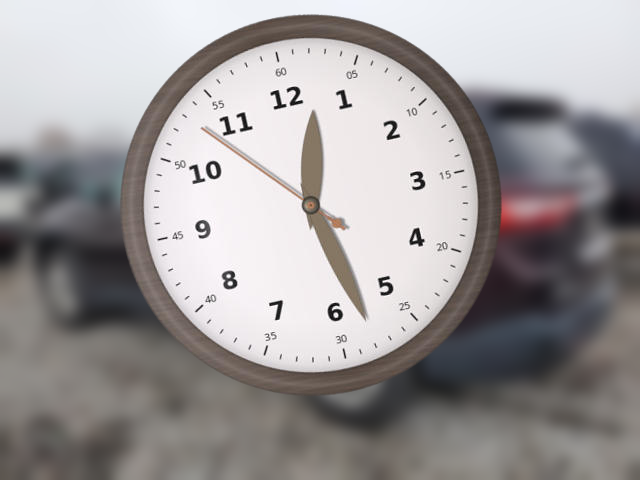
12:27:53
